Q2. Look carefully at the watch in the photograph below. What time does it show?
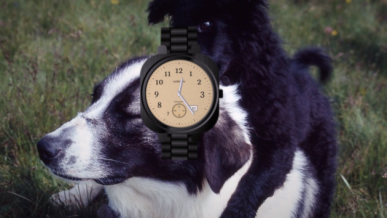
12:24
